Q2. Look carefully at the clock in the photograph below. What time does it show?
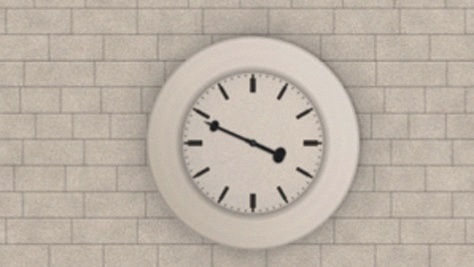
3:49
